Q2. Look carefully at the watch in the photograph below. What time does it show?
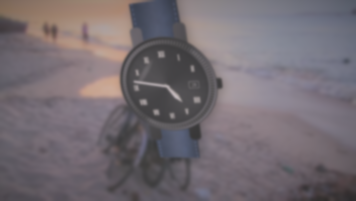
4:47
